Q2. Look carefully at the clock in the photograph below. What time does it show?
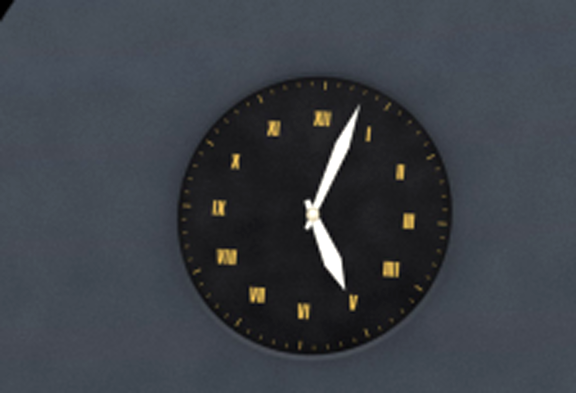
5:03
